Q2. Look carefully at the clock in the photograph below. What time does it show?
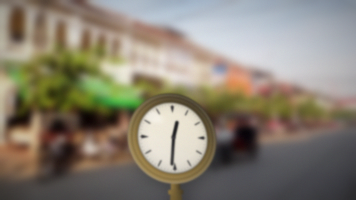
12:31
